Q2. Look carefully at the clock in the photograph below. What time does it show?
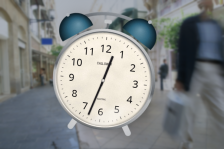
12:33
